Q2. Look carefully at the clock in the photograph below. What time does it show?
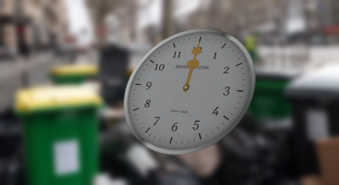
12:00
